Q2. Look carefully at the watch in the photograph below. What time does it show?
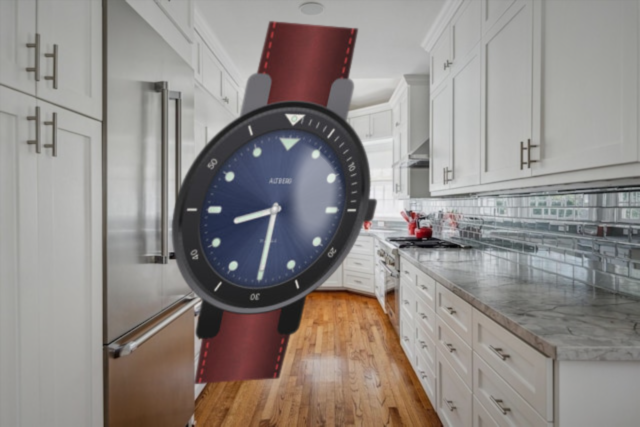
8:30
